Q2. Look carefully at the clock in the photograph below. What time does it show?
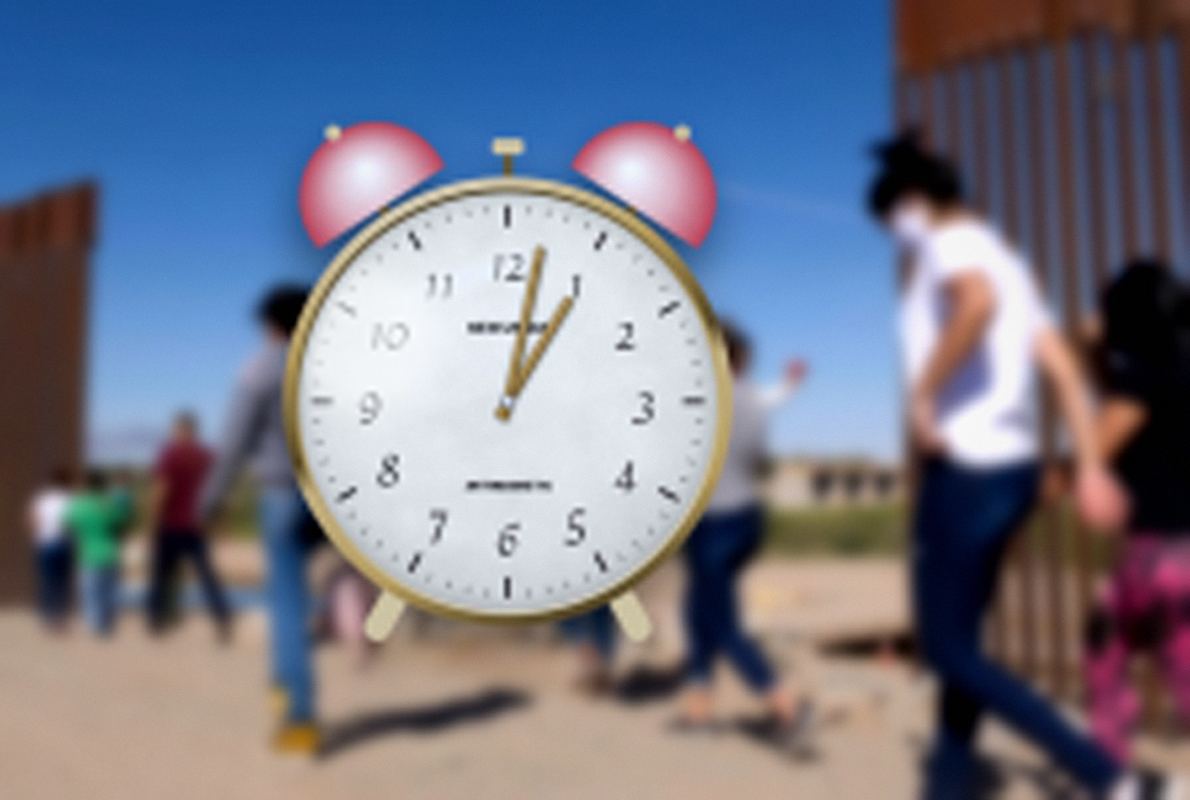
1:02
